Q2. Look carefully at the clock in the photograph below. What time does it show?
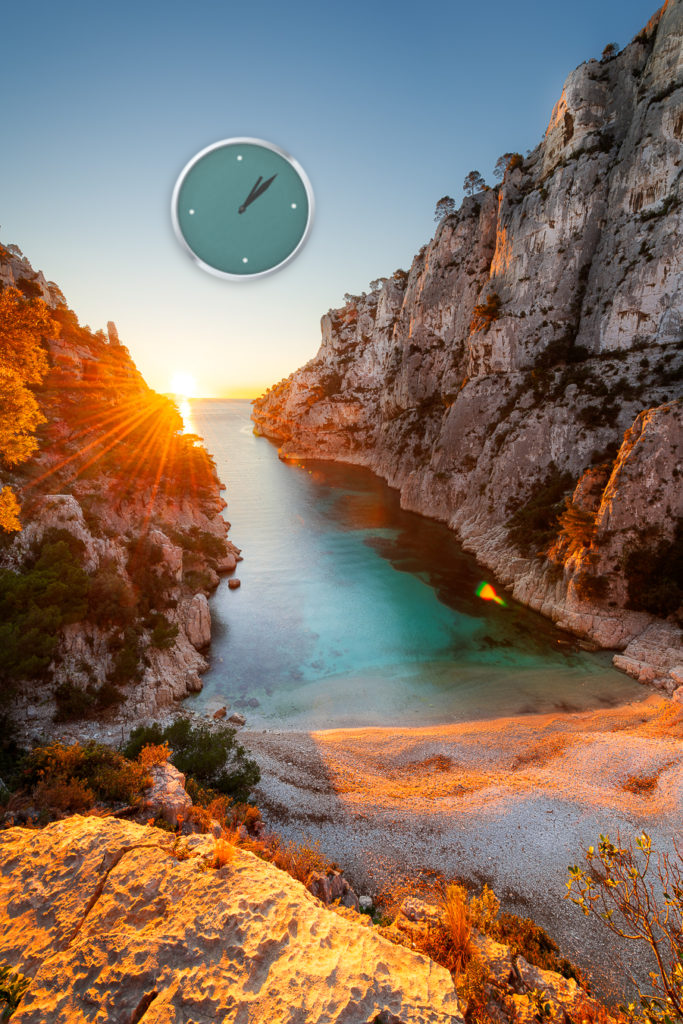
1:08
